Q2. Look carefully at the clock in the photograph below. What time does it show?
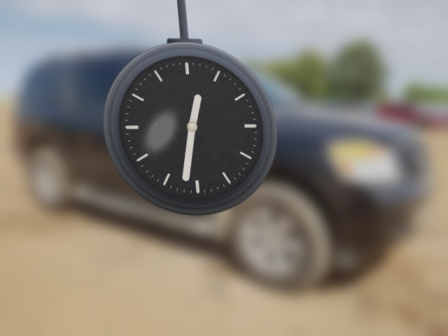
12:32
